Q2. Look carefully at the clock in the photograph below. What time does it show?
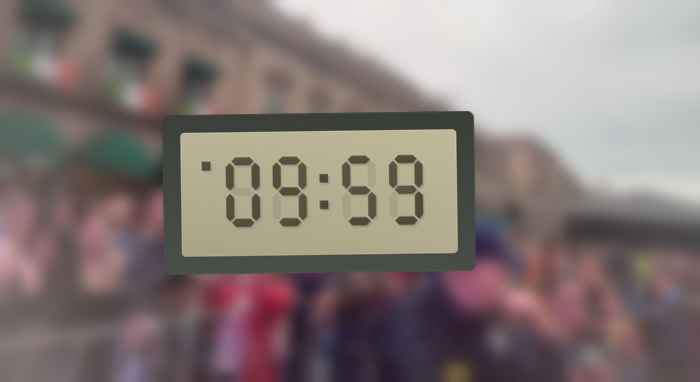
9:59
